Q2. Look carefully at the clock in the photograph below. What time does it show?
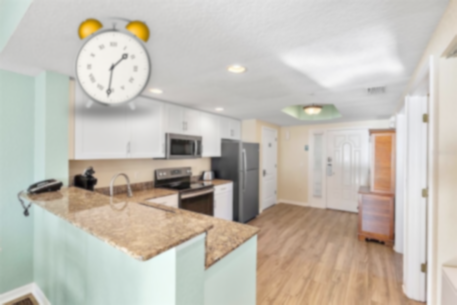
1:31
